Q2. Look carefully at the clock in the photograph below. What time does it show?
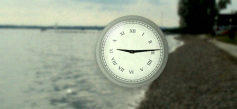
9:14
